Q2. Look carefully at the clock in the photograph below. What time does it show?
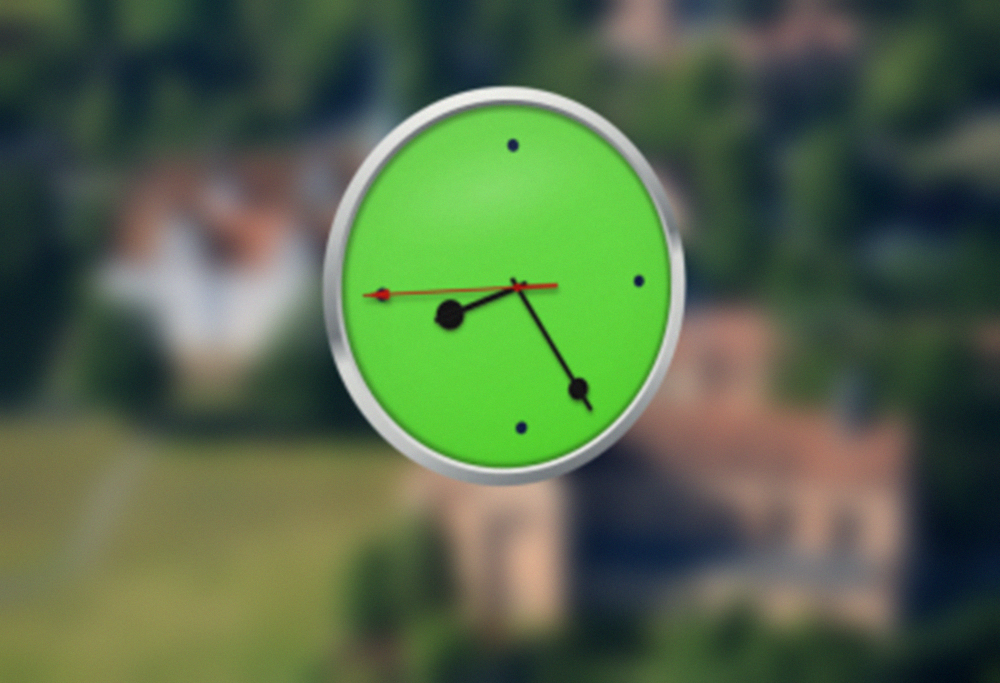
8:24:45
